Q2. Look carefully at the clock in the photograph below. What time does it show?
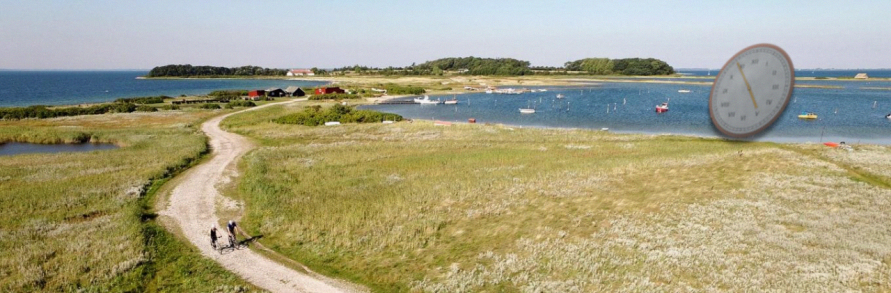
4:54
